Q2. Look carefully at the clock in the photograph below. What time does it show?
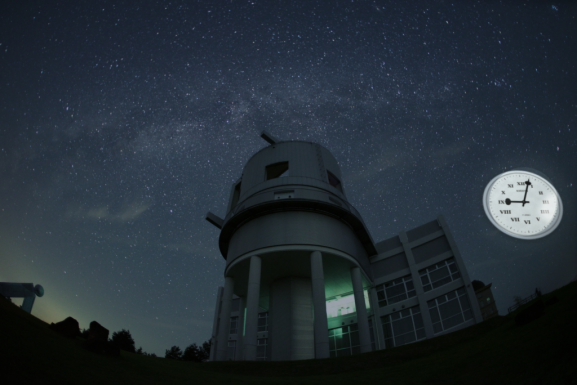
9:03
